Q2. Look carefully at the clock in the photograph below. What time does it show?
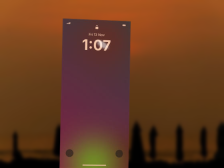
1:07
